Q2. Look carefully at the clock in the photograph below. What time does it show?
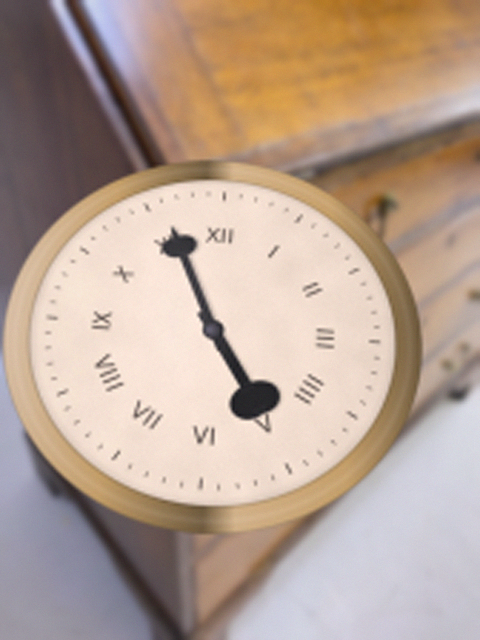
4:56
